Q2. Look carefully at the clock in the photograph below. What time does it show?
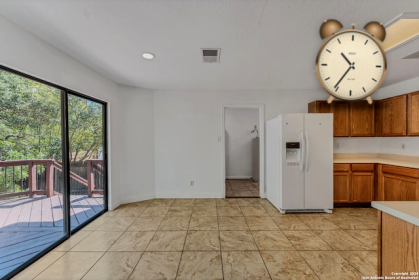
10:36
